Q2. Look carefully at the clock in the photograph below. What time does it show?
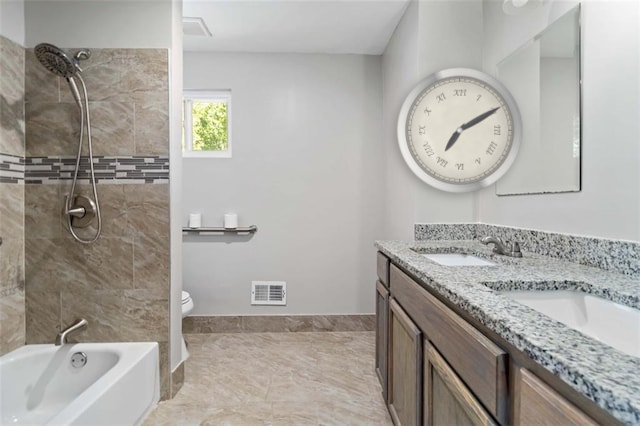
7:10
